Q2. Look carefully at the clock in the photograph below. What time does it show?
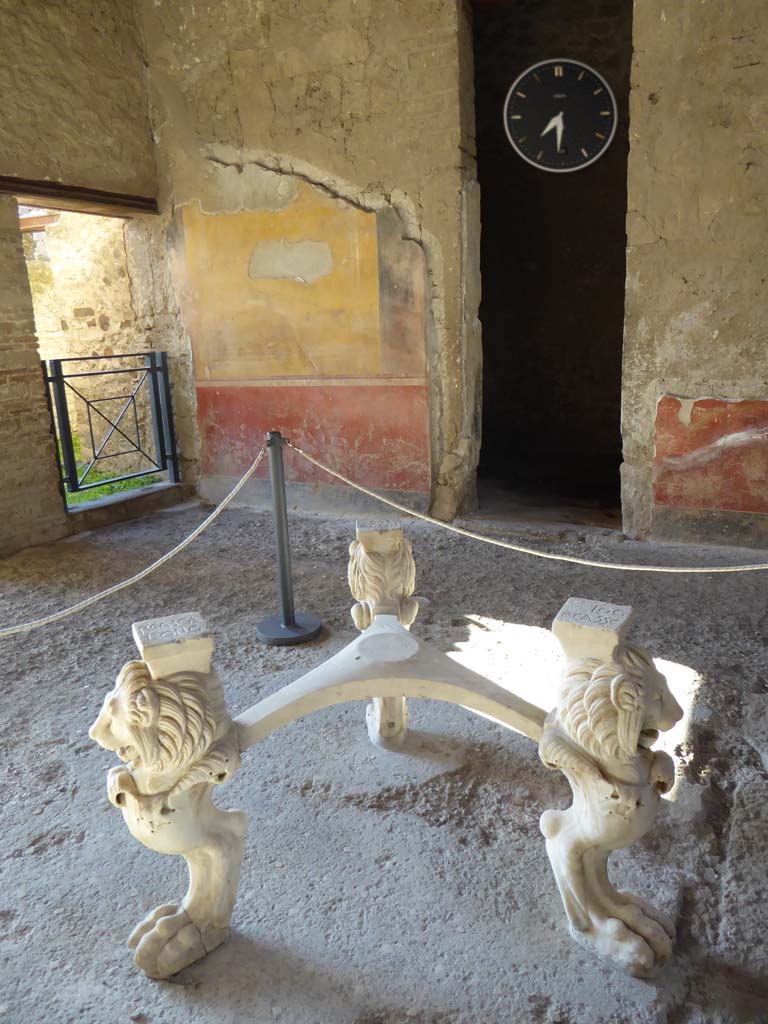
7:31
